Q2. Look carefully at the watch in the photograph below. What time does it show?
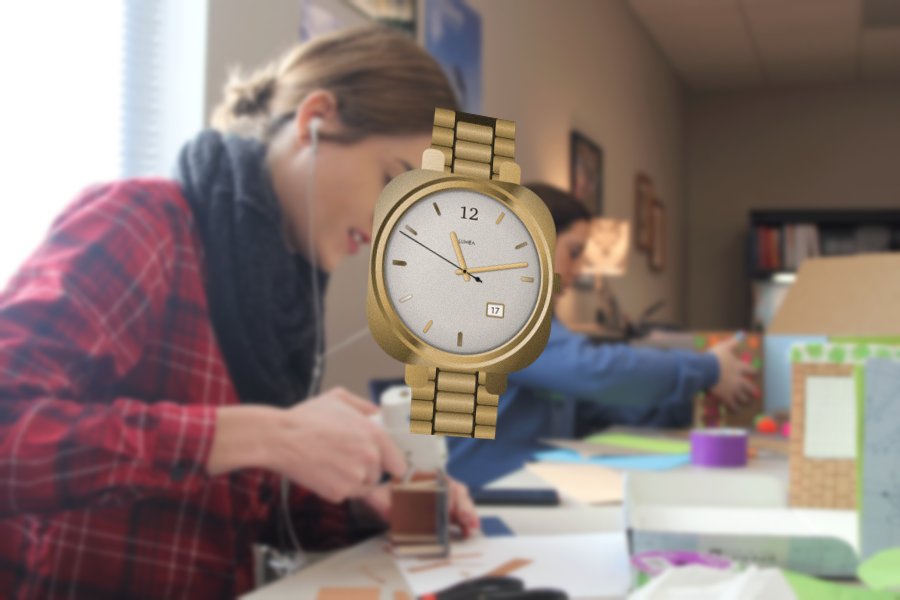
11:12:49
